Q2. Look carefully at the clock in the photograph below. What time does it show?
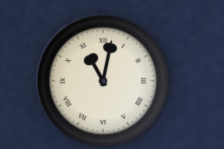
11:02
